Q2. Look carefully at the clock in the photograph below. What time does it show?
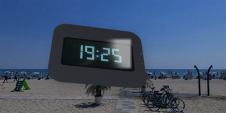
19:25
